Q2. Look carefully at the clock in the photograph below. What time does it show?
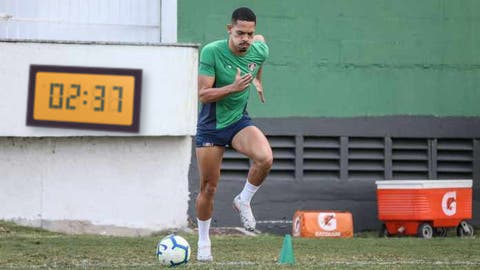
2:37
